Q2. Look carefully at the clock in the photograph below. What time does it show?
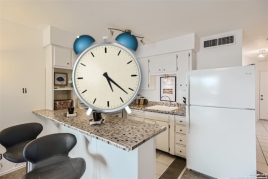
5:22
